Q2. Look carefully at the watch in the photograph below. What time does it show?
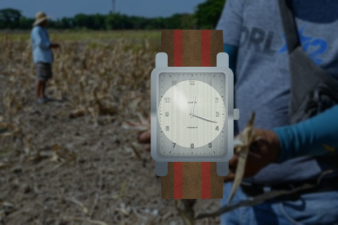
12:18
